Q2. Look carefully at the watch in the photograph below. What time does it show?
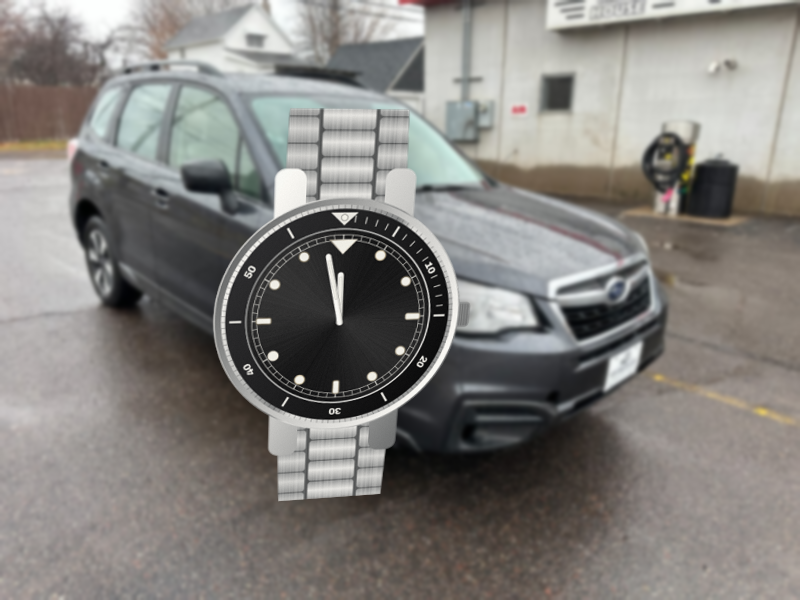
11:58
